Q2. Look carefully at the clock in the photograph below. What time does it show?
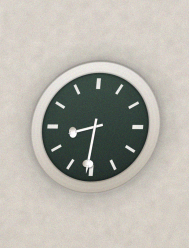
8:31
